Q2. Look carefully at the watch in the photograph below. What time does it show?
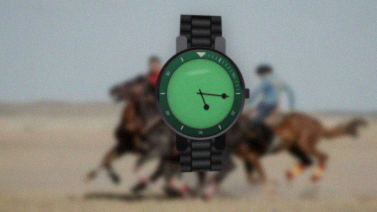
5:16
